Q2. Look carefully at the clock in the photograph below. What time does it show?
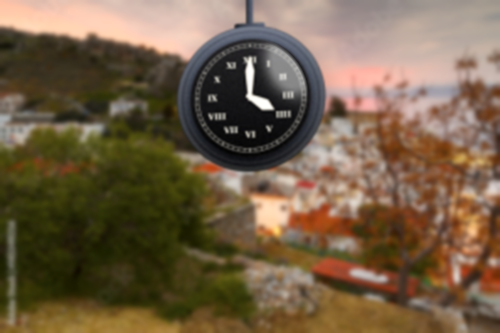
4:00
